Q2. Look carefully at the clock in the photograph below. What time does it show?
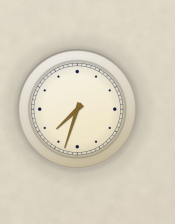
7:33
